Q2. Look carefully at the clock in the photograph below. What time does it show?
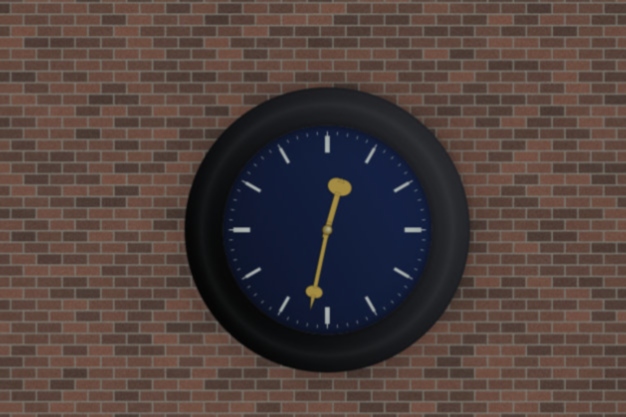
12:32
